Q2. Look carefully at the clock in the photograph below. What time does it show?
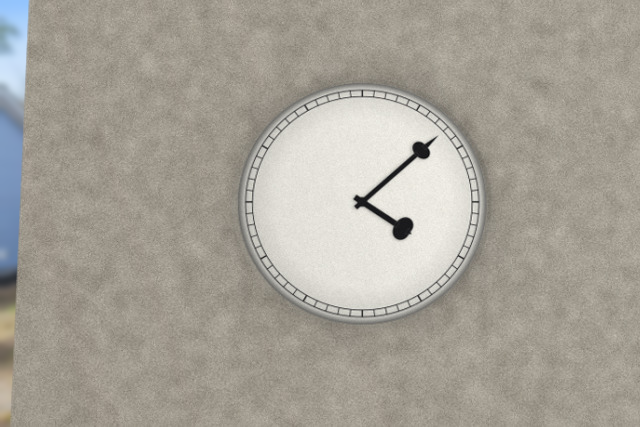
4:08
